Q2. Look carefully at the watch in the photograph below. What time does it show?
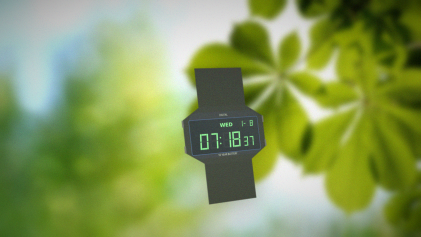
7:18:37
